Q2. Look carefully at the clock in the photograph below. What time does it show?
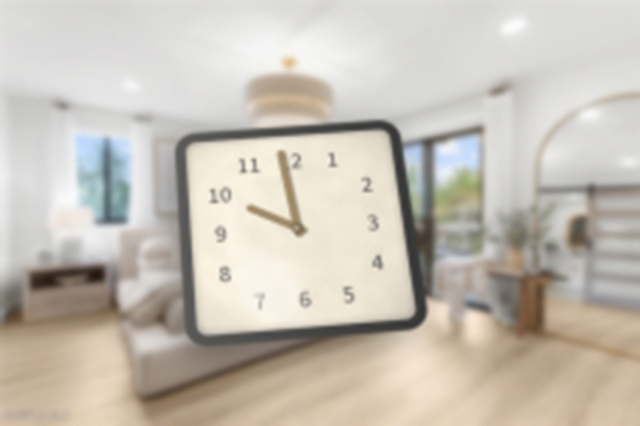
9:59
